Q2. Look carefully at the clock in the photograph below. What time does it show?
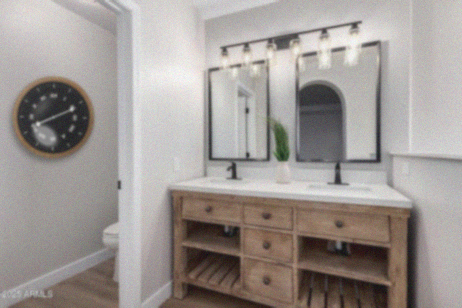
8:11
